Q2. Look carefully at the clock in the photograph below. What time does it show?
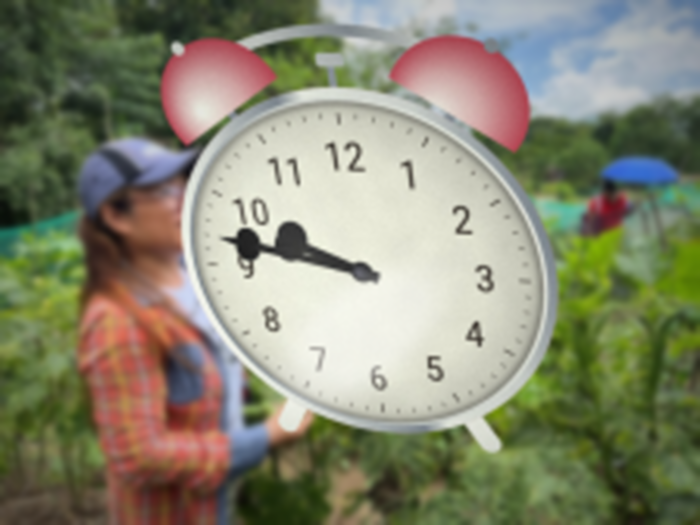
9:47
